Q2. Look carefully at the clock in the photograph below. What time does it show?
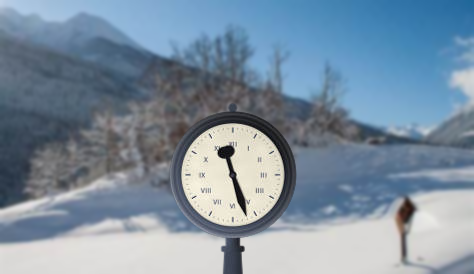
11:27
